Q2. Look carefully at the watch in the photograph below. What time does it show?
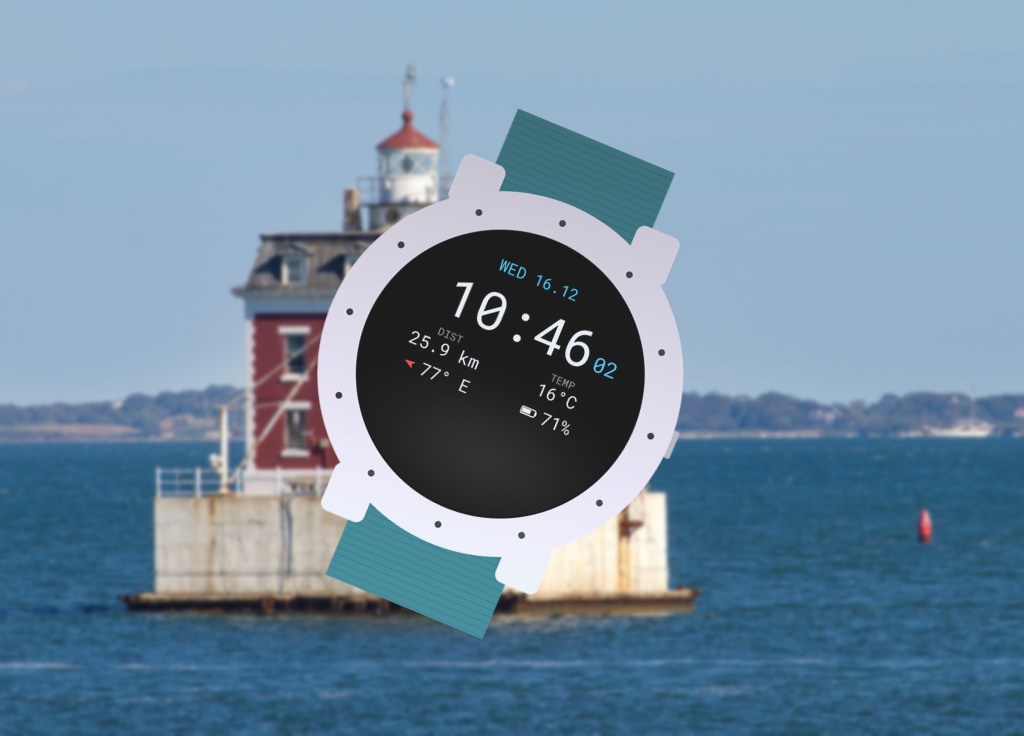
10:46:02
